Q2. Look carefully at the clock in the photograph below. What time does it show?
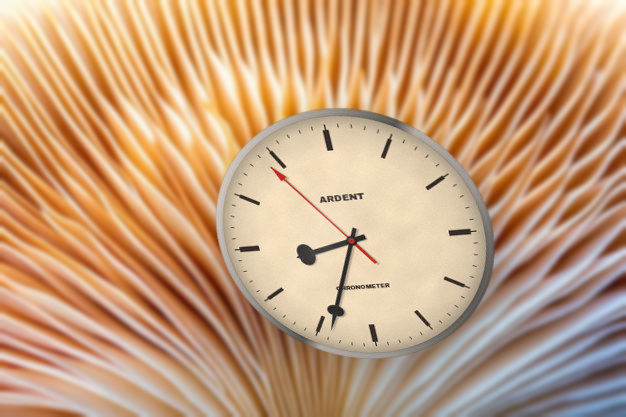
8:33:54
